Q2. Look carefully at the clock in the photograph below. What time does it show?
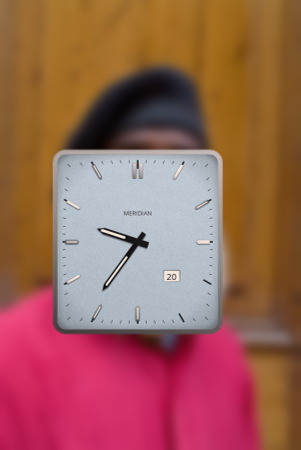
9:36
